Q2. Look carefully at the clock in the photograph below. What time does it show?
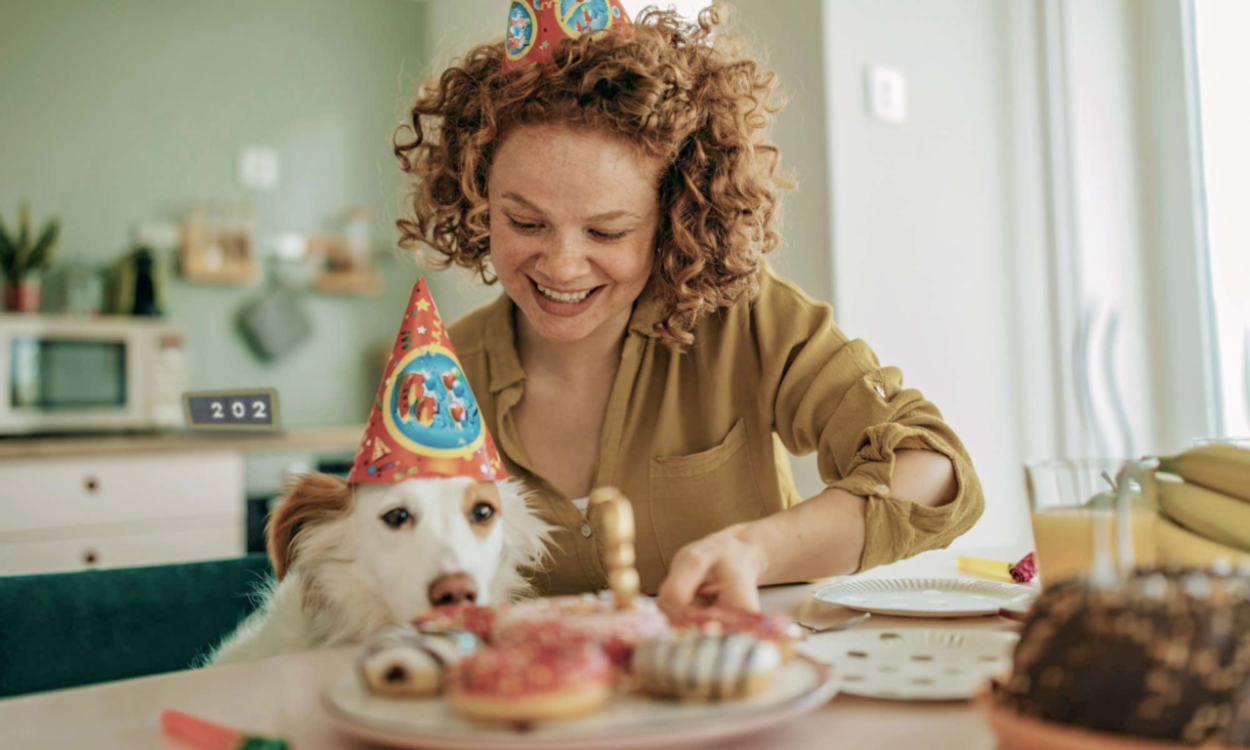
2:02
